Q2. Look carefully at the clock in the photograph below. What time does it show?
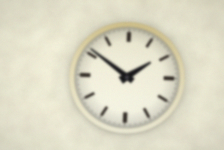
1:51
